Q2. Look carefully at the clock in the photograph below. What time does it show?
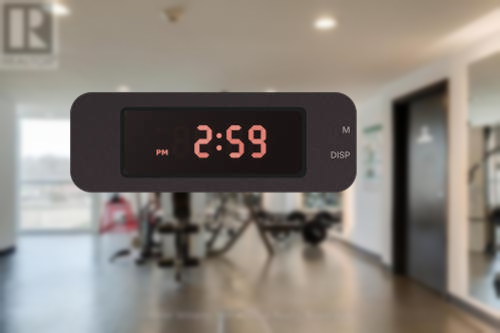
2:59
